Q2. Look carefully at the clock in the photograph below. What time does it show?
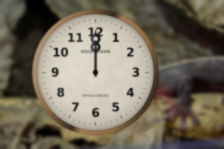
12:00
